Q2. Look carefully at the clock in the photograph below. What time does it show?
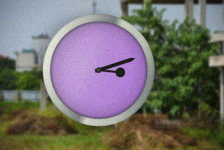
3:12
